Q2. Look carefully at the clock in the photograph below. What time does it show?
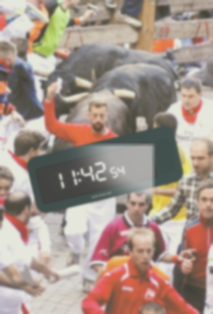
11:42
